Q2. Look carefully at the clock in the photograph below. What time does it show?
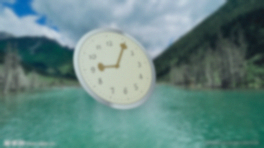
9:06
